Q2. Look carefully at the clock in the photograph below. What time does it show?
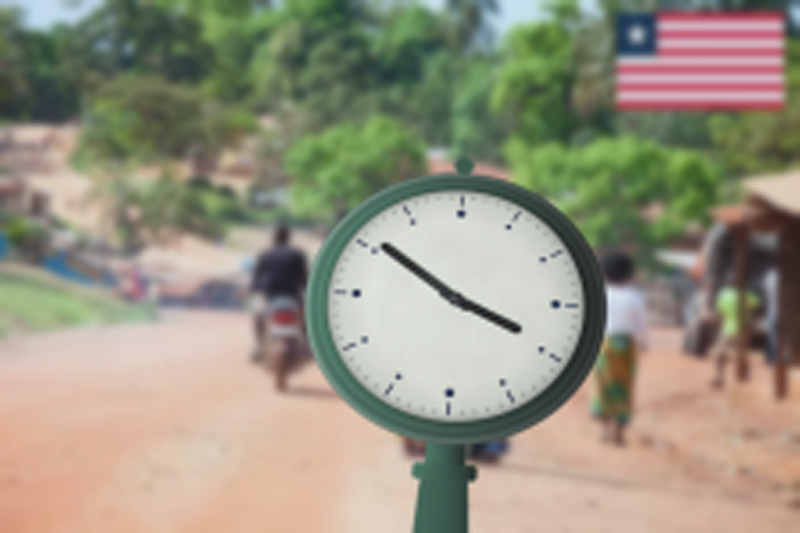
3:51
